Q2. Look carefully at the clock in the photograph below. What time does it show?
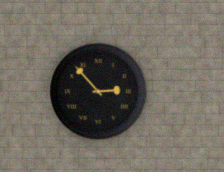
2:53
